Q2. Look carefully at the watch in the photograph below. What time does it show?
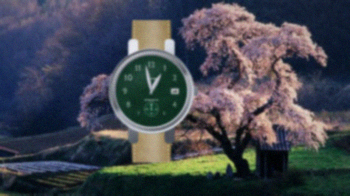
12:58
